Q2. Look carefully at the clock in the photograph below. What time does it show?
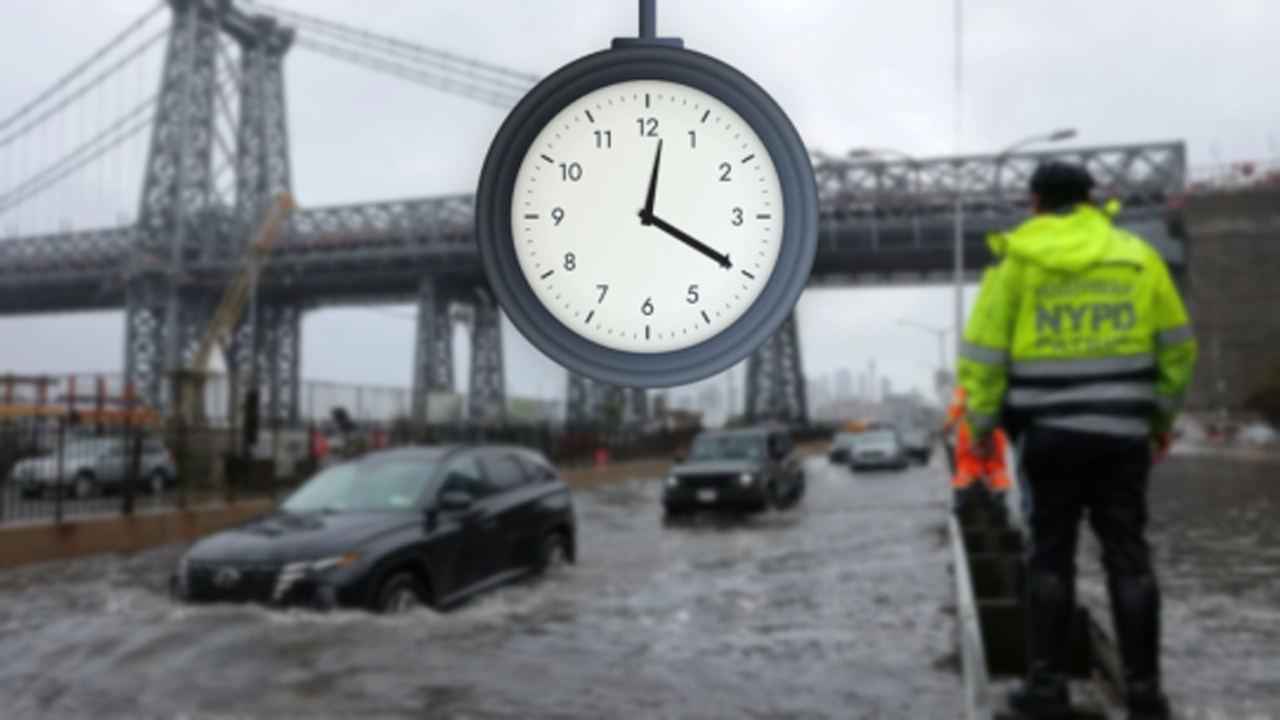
12:20
